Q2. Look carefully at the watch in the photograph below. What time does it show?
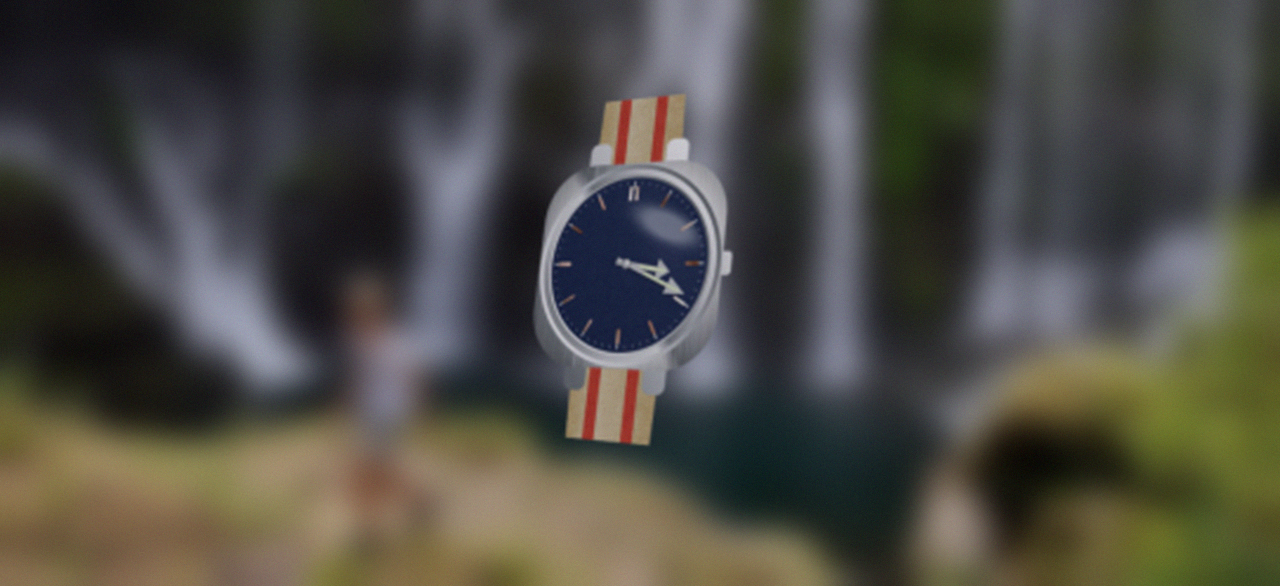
3:19
